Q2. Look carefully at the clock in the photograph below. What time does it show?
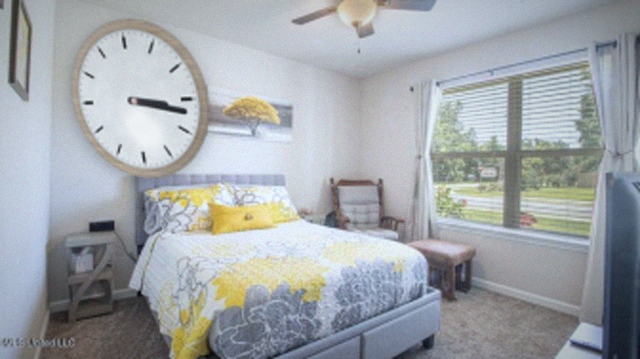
3:17
